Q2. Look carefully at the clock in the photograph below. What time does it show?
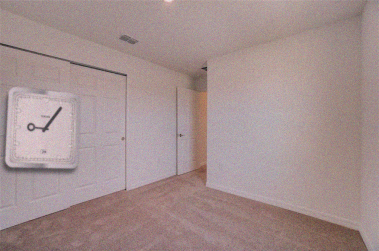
9:06
